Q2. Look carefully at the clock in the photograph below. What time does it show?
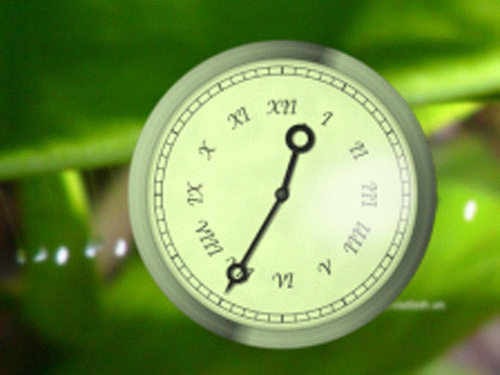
12:35
